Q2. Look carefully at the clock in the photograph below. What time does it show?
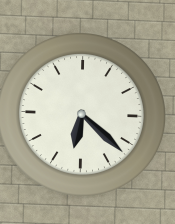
6:22
